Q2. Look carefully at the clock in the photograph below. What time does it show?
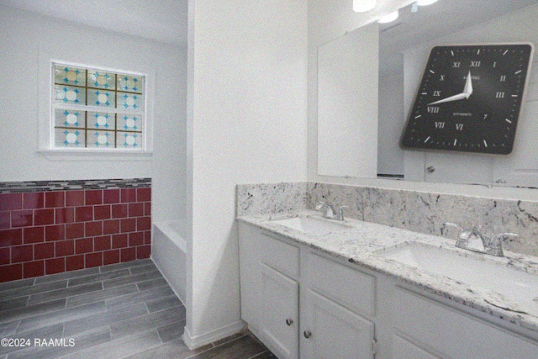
11:42
